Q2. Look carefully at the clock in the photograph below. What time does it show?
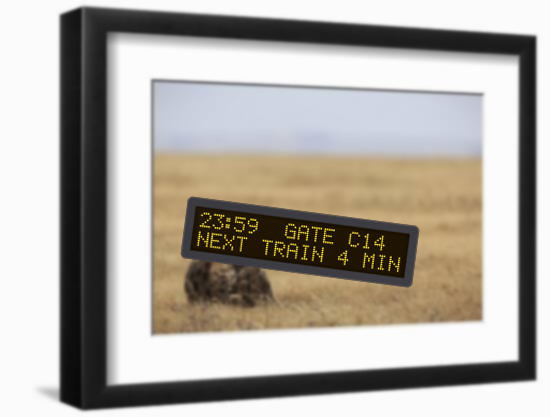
23:59
